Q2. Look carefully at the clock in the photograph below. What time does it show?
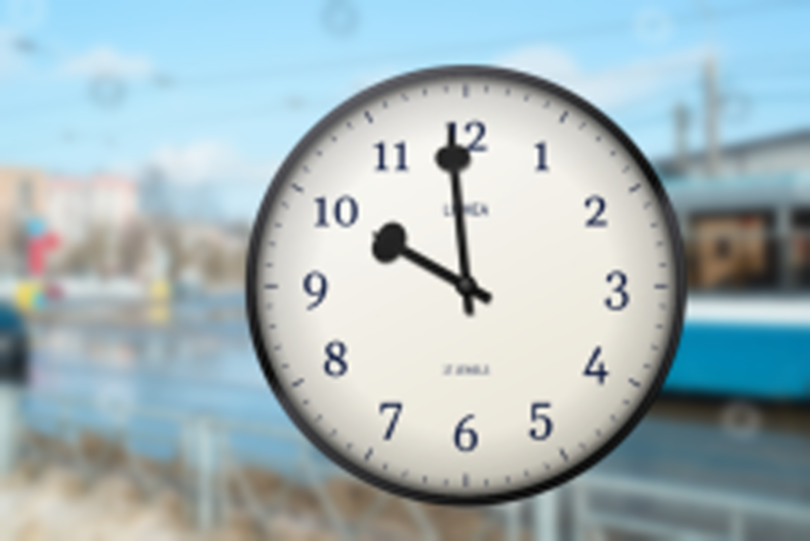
9:59
